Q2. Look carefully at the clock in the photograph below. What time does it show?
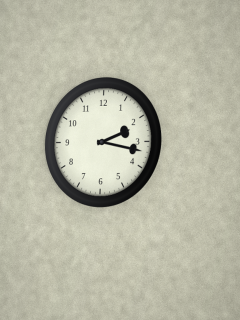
2:17
